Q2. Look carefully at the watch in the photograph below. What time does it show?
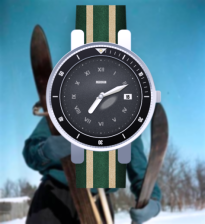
7:11
